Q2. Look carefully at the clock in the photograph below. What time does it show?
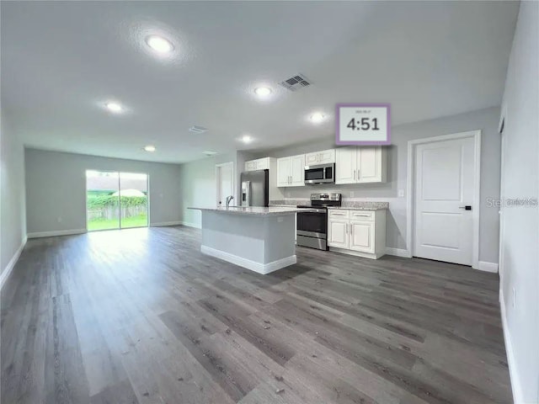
4:51
